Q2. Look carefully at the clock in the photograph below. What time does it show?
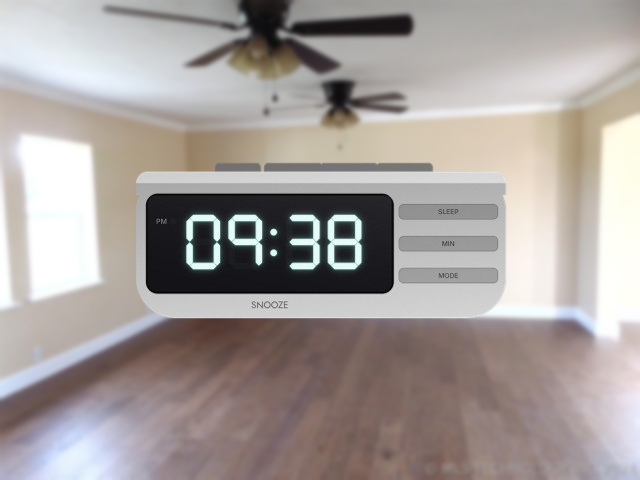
9:38
